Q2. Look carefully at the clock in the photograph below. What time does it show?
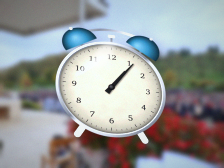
1:06
